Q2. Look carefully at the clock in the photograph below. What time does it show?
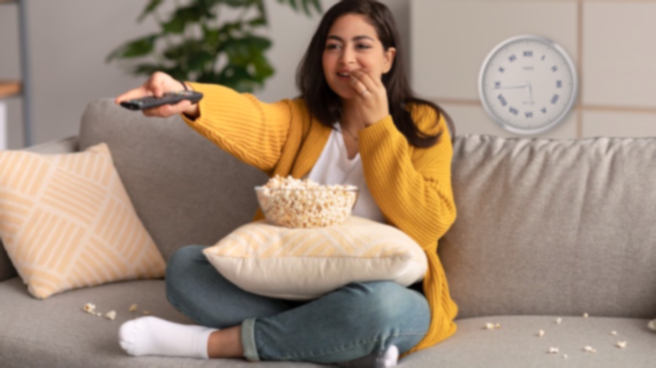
5:44
